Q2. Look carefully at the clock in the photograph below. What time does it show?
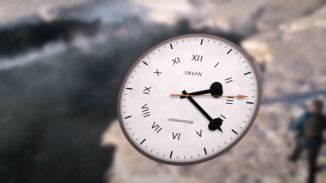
2:21:14
